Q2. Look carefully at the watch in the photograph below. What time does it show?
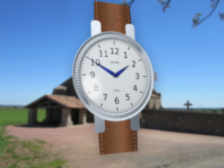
1:50
